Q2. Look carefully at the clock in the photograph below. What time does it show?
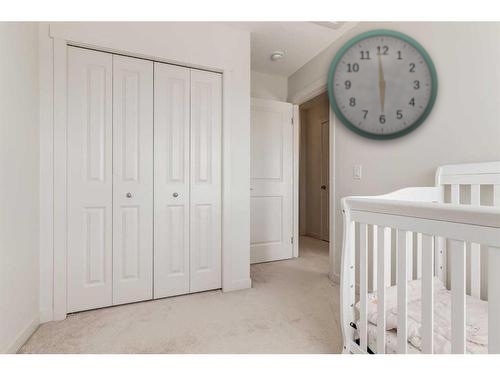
5:59
